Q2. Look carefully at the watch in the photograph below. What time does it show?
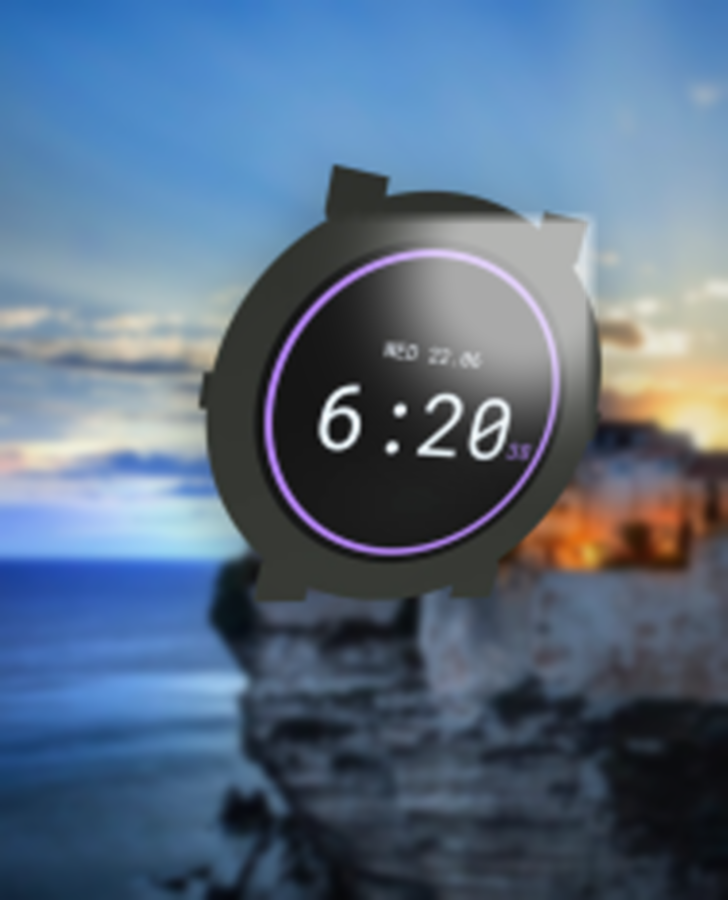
6:20
